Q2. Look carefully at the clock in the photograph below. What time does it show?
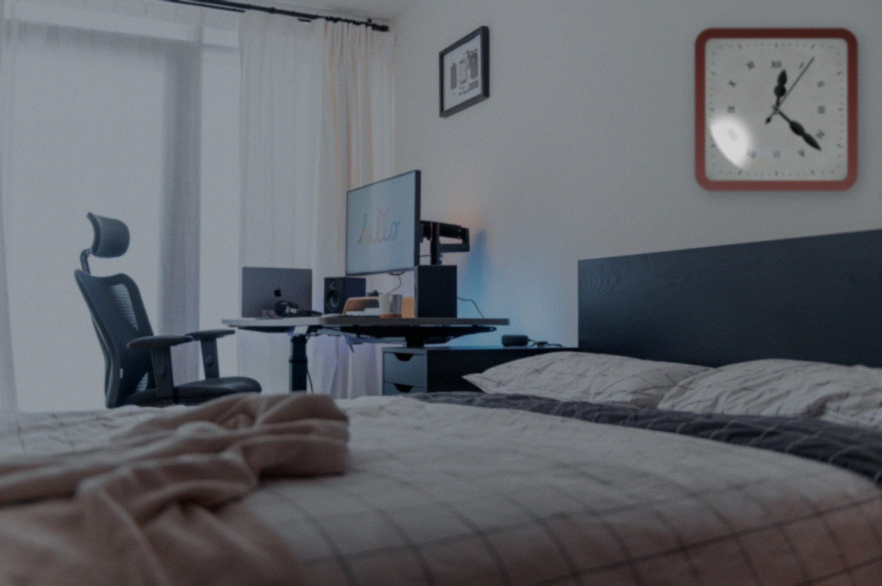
12:22:06
